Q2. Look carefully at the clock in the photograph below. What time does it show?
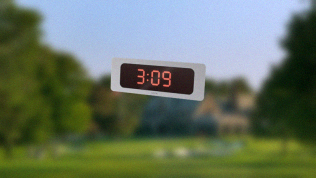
3:09
